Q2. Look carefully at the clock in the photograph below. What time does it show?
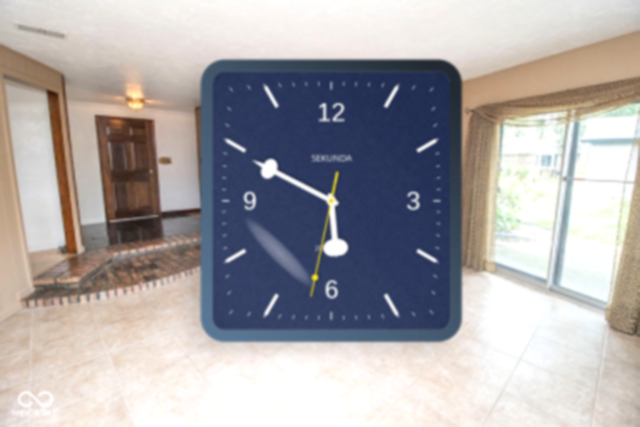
5:49:32
